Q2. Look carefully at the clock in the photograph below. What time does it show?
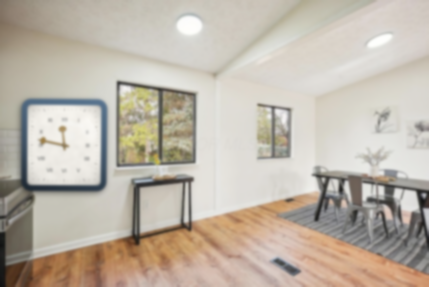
11:47
